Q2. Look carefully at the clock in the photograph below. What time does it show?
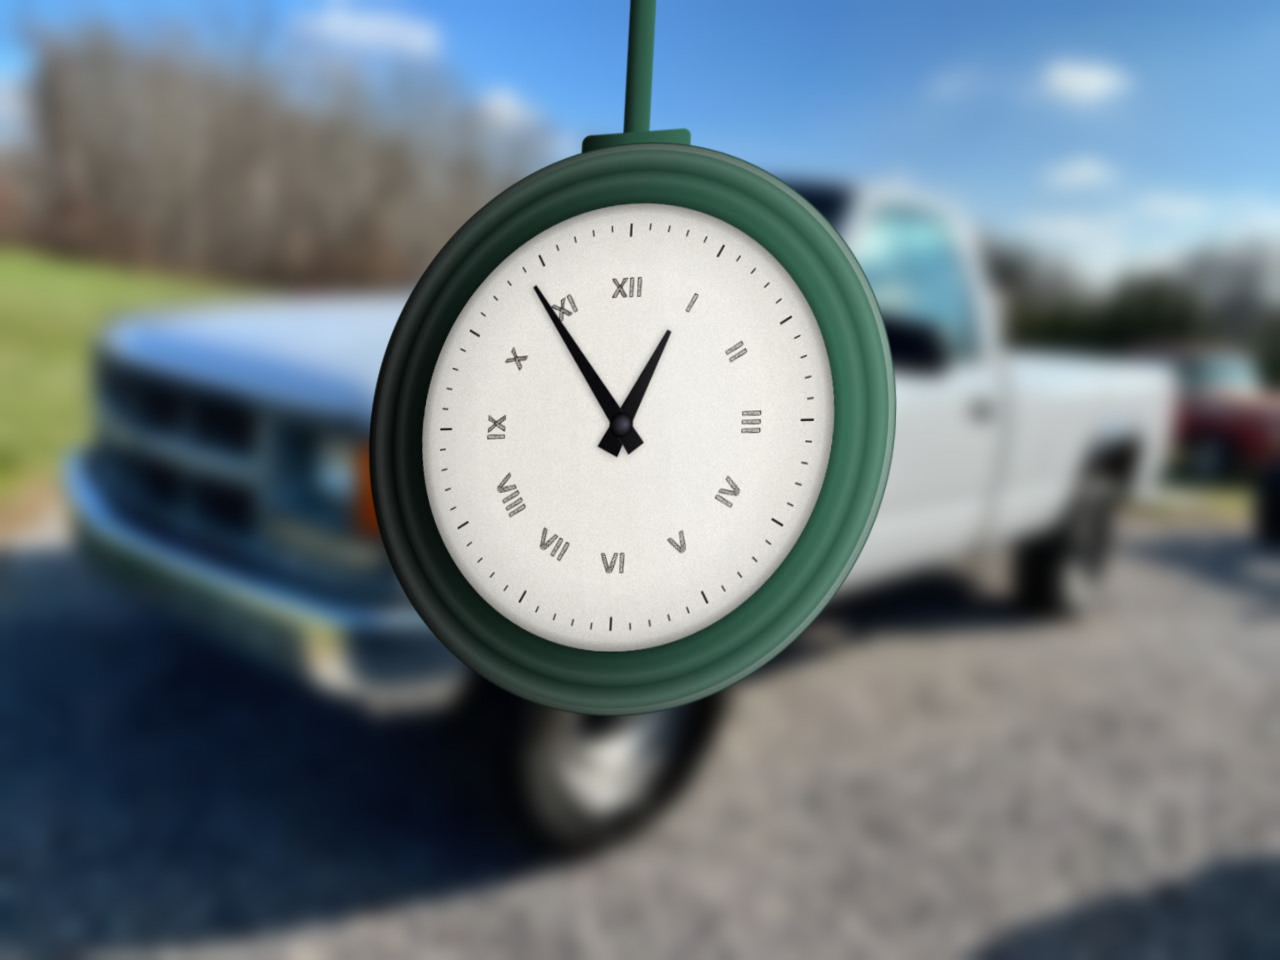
12:54
